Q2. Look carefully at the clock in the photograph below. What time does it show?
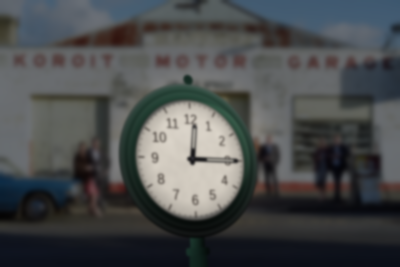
12:15
